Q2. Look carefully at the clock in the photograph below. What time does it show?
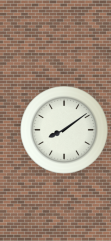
8:09
